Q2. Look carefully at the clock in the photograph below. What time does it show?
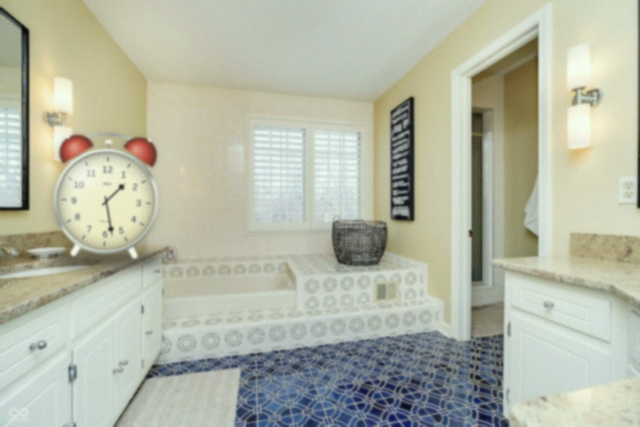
1:28
